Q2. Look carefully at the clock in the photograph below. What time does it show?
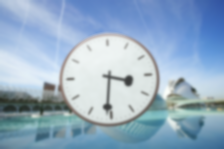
3:31
